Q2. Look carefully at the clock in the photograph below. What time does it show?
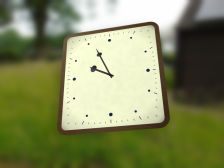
9:56
